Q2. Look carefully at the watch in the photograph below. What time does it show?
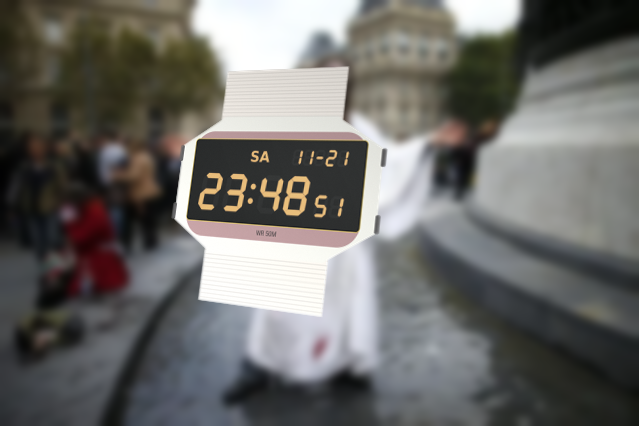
23:48:51
